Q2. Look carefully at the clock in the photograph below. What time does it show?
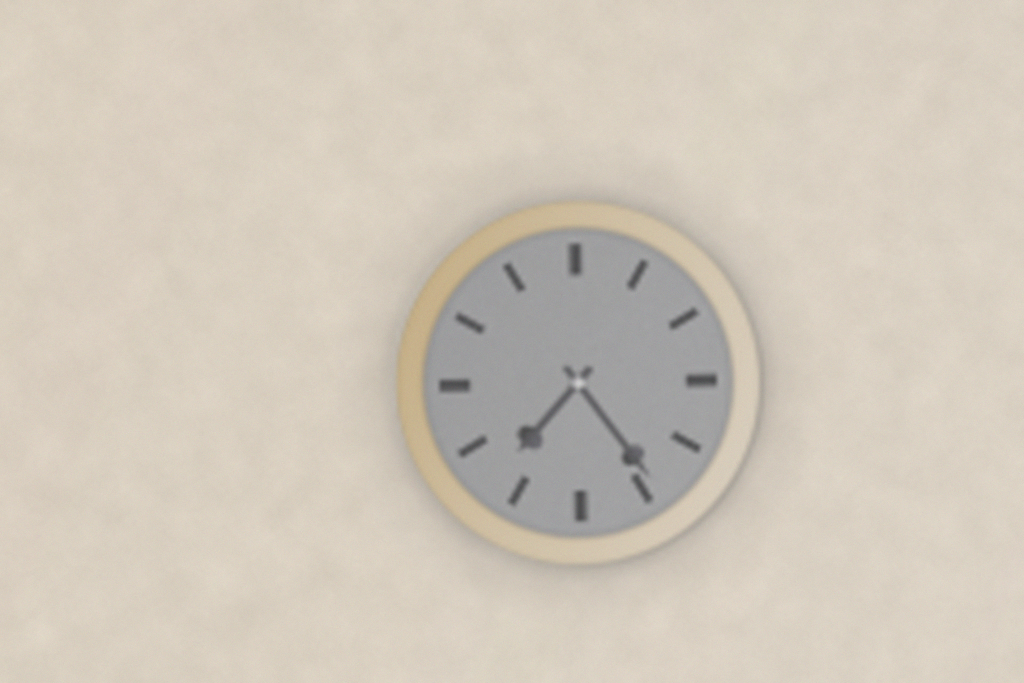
7:24
